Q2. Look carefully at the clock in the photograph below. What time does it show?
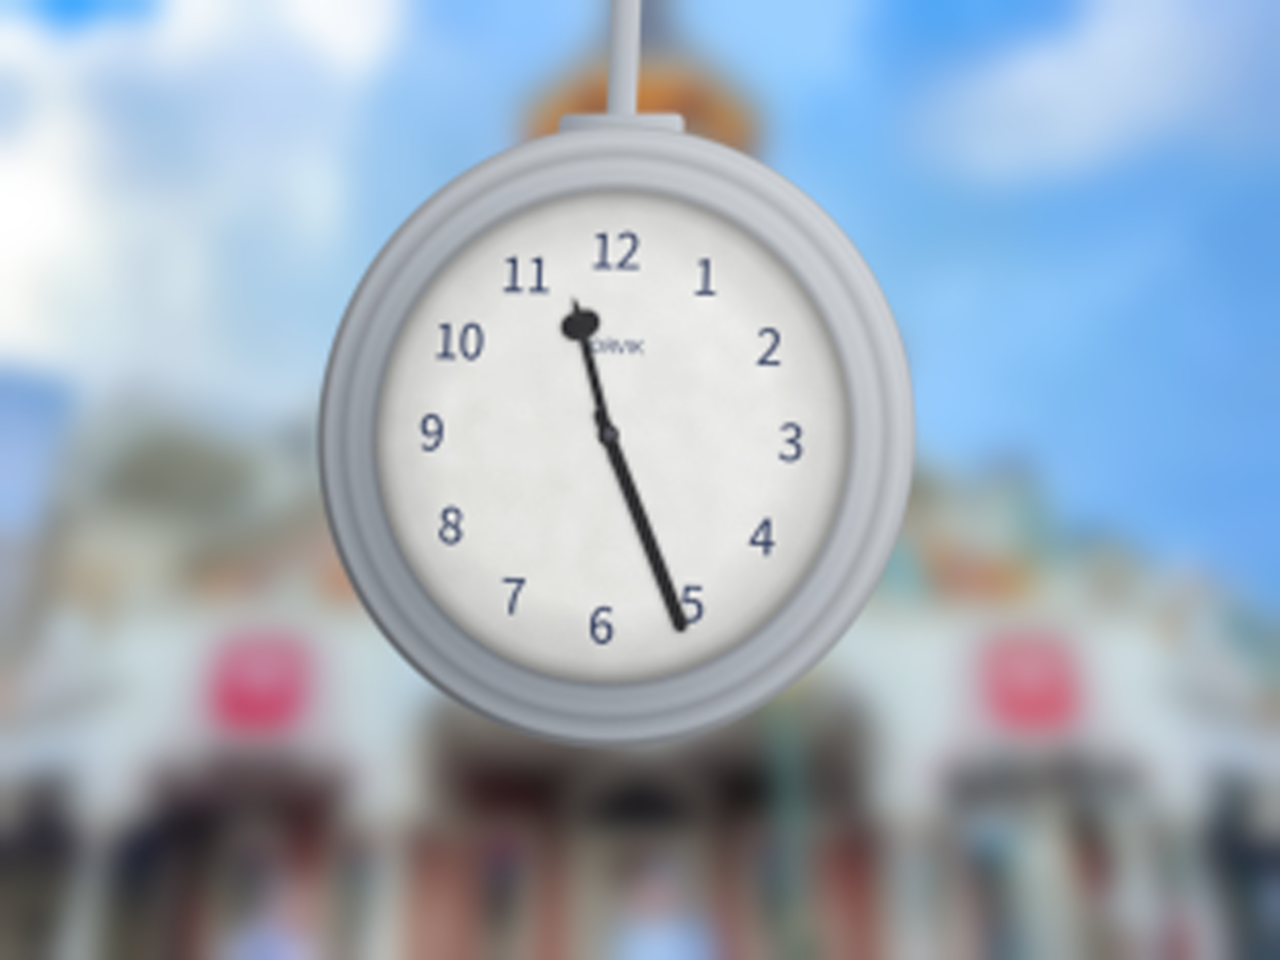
11:26
